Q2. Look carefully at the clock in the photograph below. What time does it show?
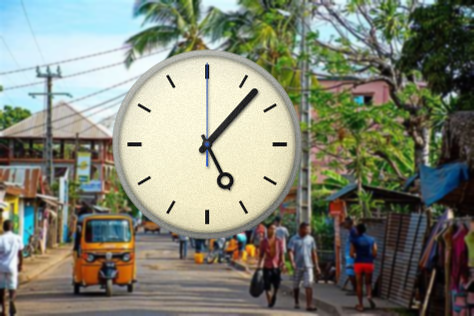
5:07:00
